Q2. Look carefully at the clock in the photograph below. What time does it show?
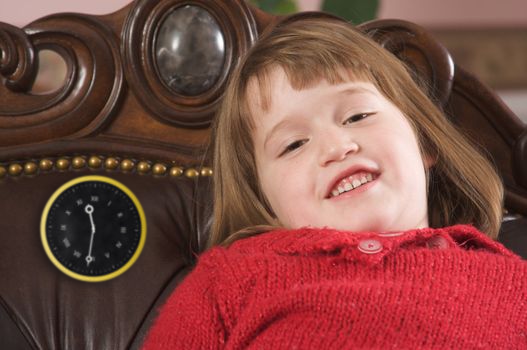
11:31
